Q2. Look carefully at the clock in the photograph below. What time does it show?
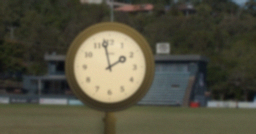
1:58
